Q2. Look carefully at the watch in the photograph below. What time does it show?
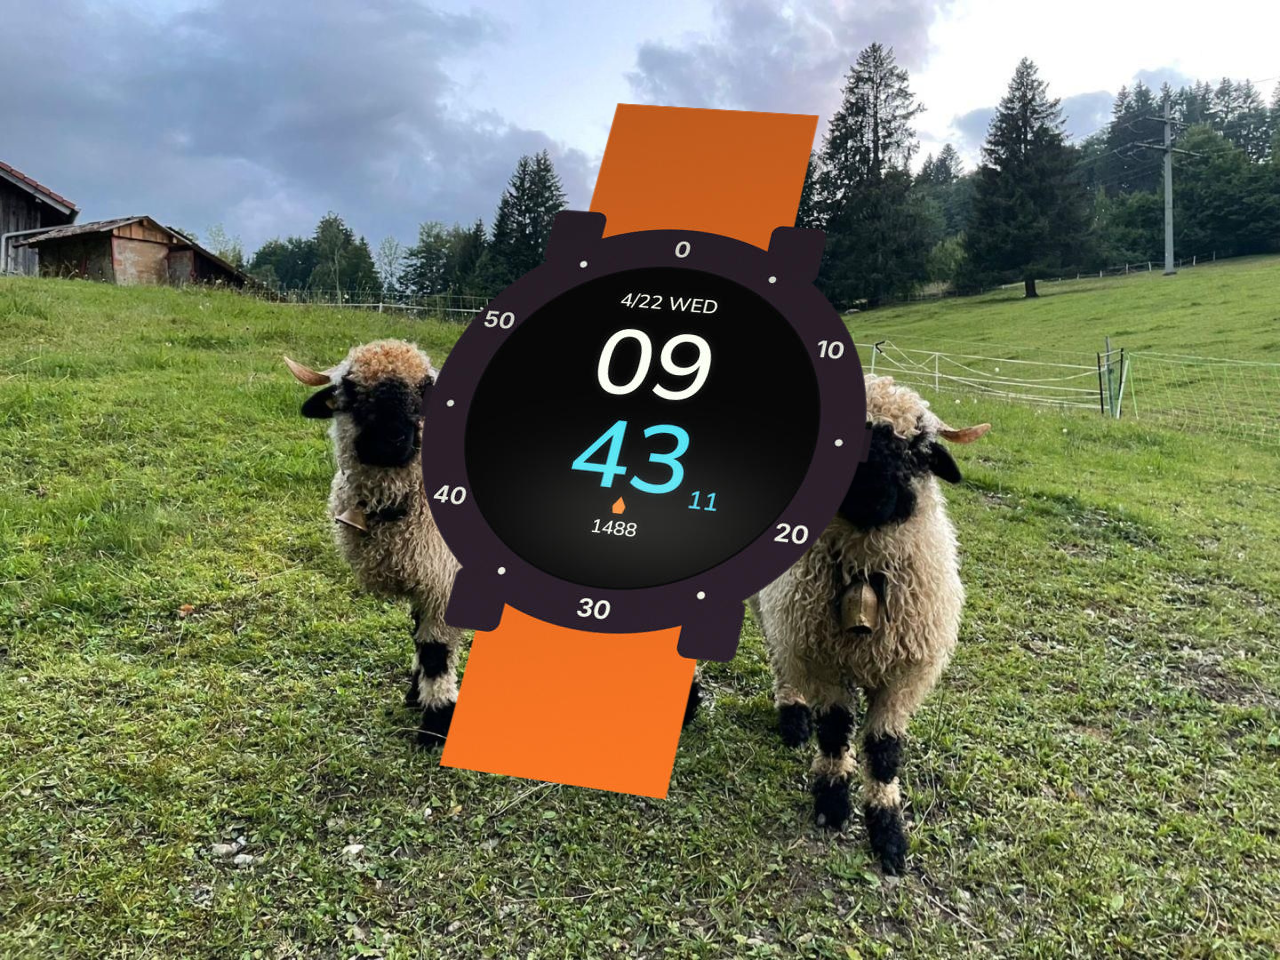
9:43:11
